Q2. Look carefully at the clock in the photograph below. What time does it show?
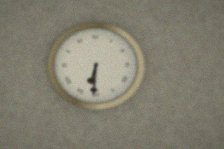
6:31
